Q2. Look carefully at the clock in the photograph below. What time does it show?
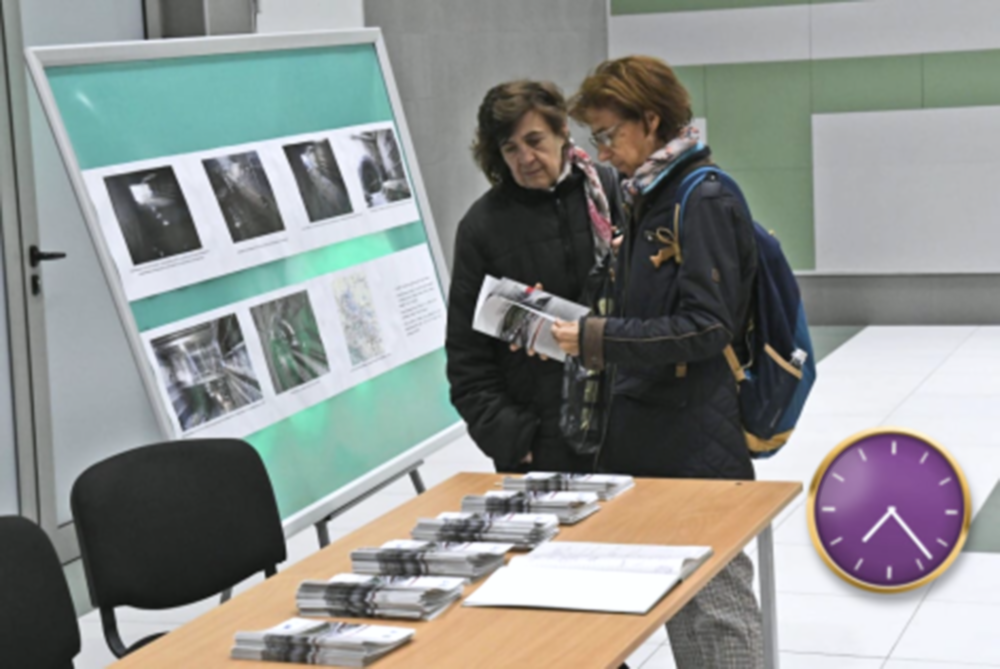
7:23
